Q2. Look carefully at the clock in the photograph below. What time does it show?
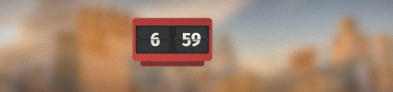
6:59
